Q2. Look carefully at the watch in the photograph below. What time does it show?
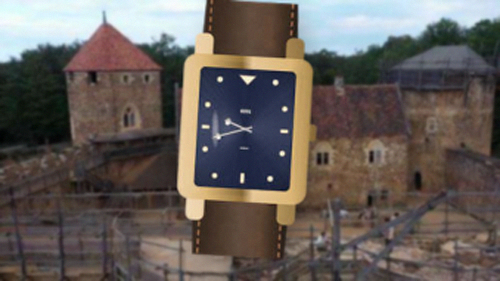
9:42
